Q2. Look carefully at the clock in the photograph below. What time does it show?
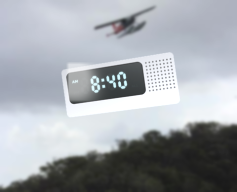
8:40
